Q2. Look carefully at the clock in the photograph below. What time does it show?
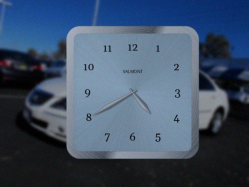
4:40
